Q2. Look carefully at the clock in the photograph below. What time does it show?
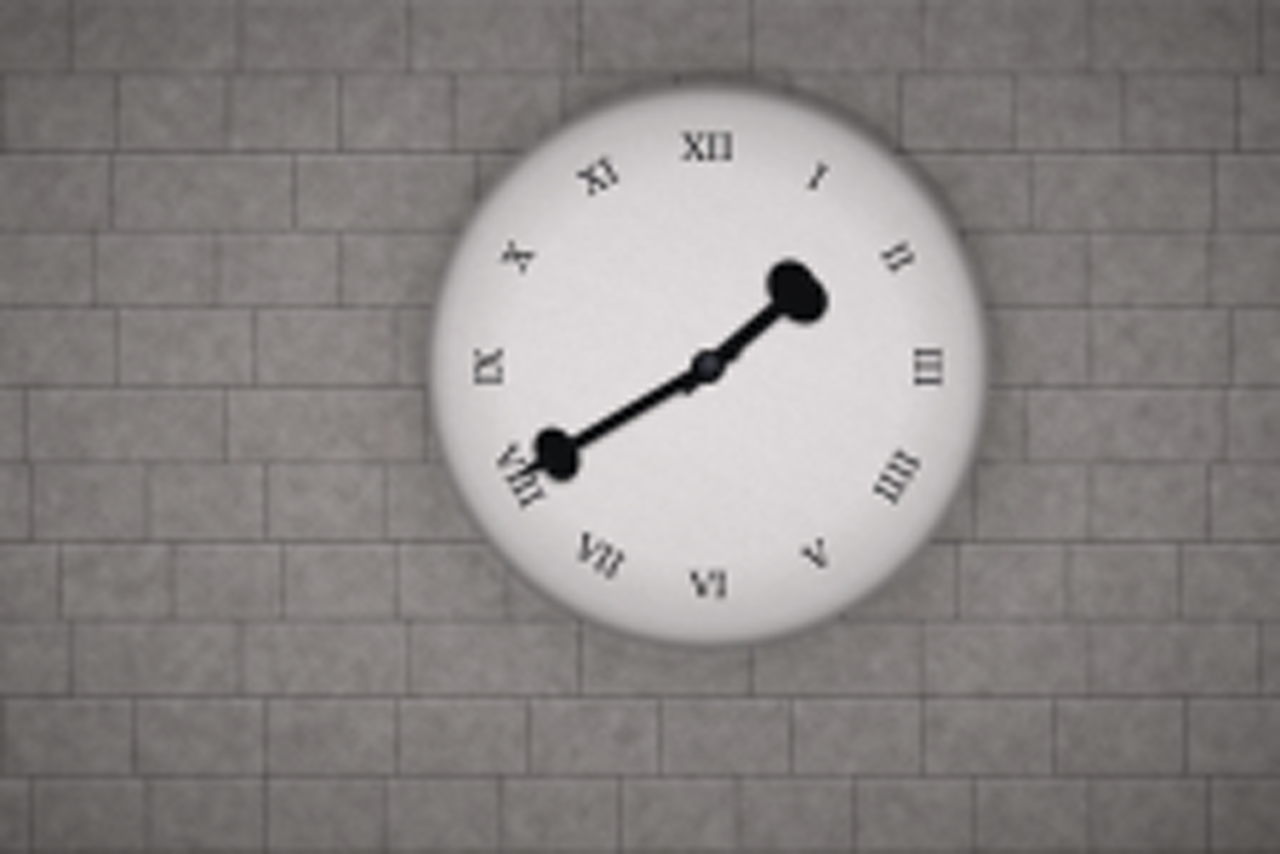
1:40
